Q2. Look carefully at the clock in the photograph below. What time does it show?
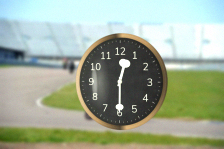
12:30
